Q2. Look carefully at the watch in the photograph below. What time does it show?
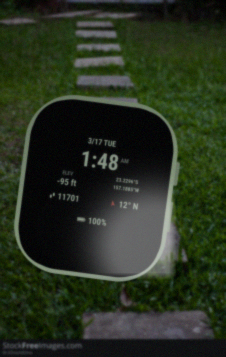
1:48
